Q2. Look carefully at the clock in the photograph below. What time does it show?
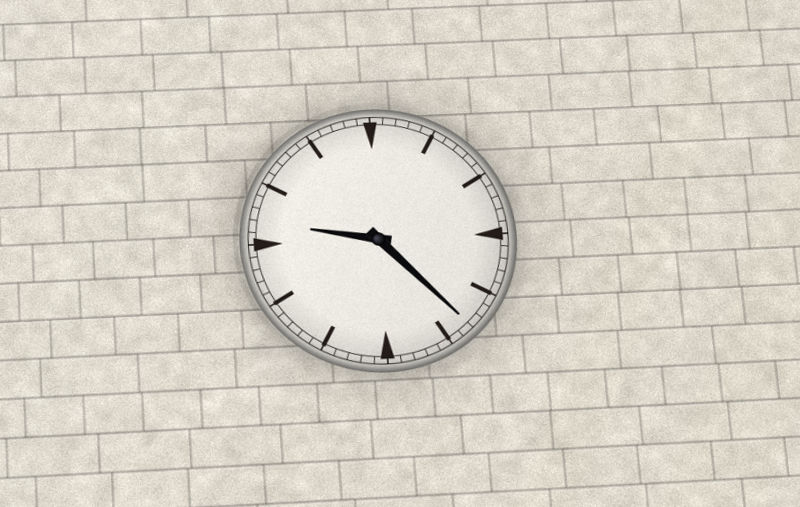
9:23
